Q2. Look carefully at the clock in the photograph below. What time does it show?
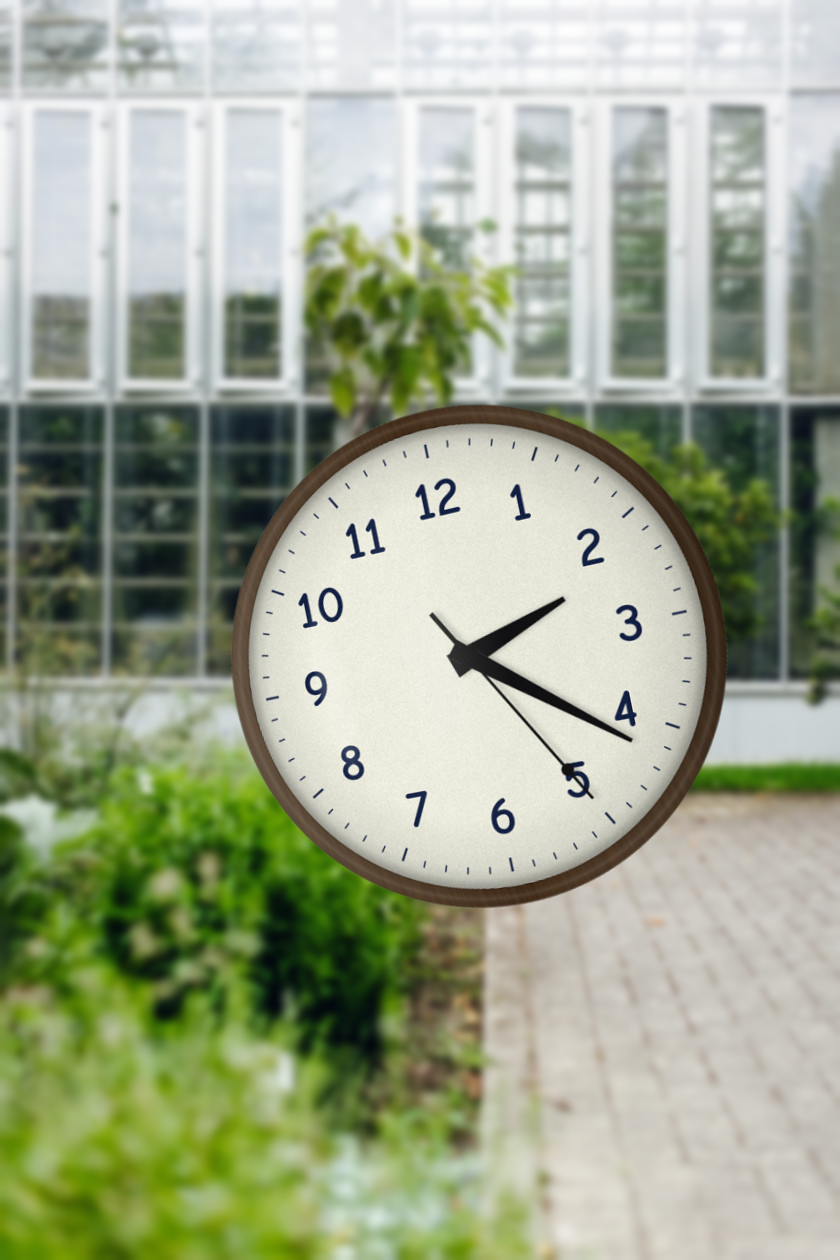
2:21:25
